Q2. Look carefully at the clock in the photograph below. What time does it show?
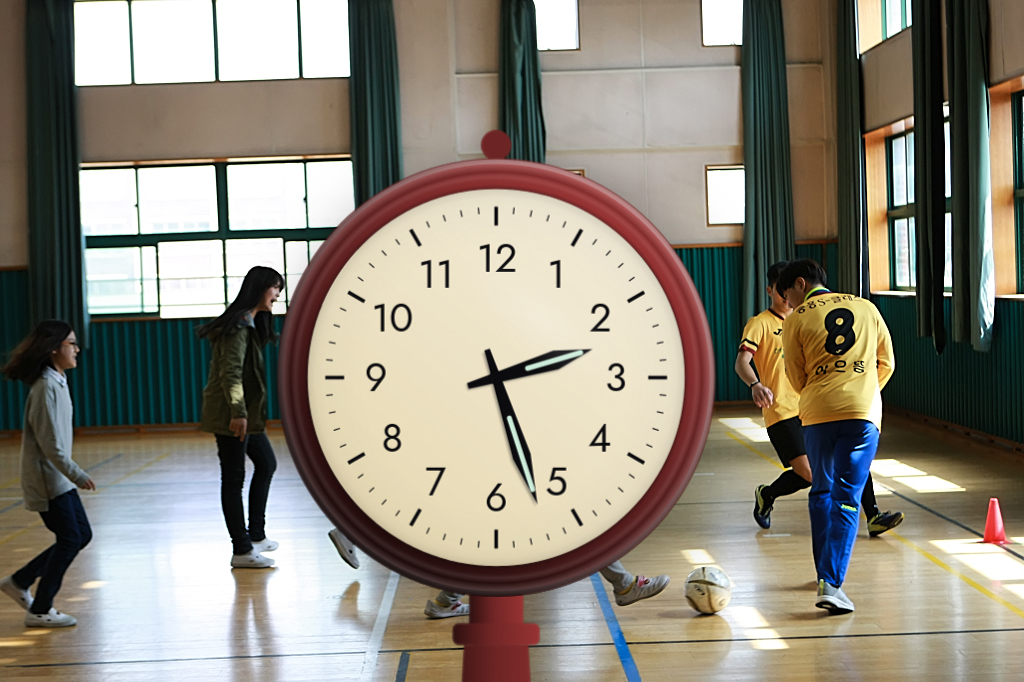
2:27
